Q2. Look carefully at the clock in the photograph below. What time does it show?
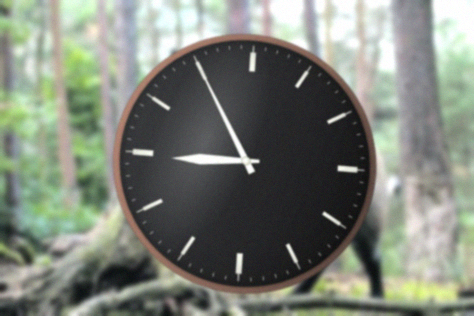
8:55
